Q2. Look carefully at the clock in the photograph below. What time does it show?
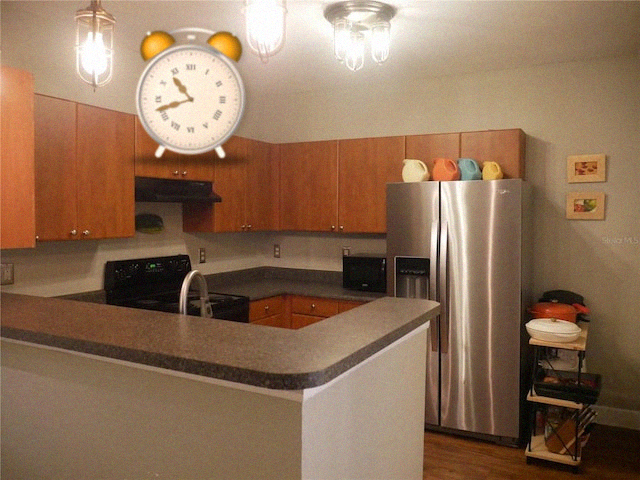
10:42
